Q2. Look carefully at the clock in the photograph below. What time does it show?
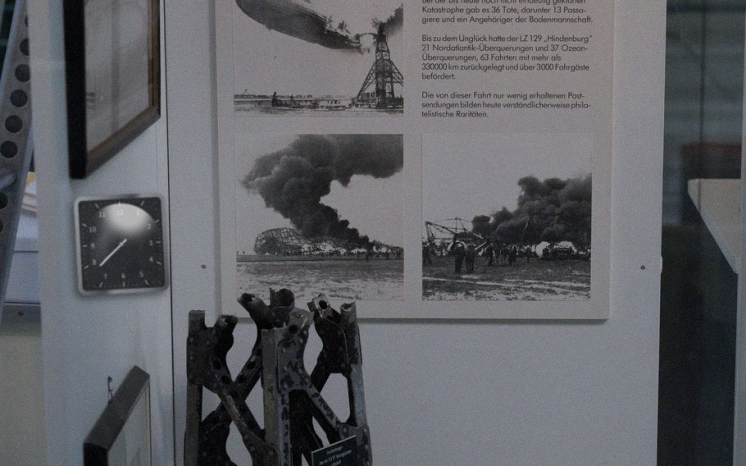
7:38
